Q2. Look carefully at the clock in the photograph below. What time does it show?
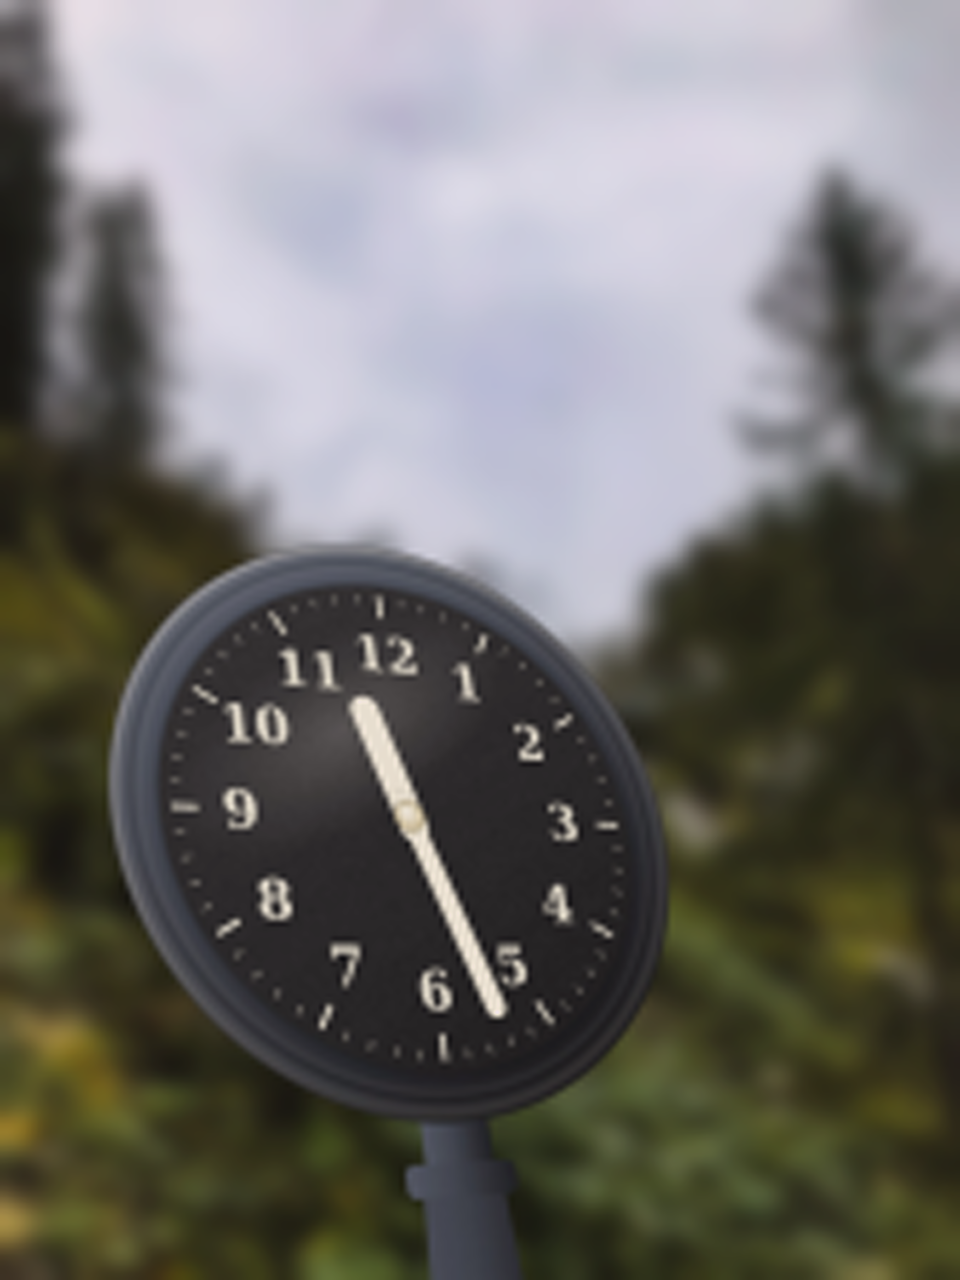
11:27
